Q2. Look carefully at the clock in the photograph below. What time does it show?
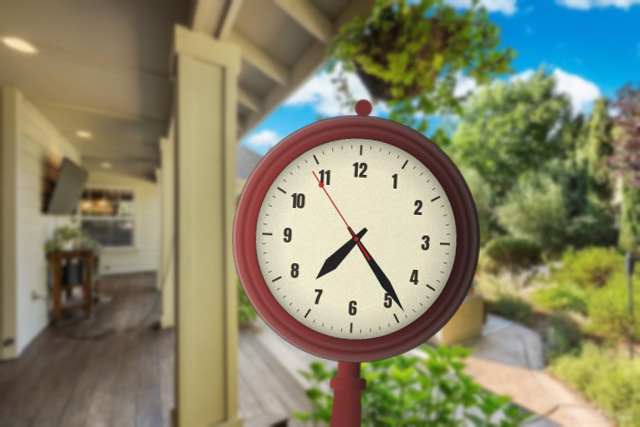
7:23:54
